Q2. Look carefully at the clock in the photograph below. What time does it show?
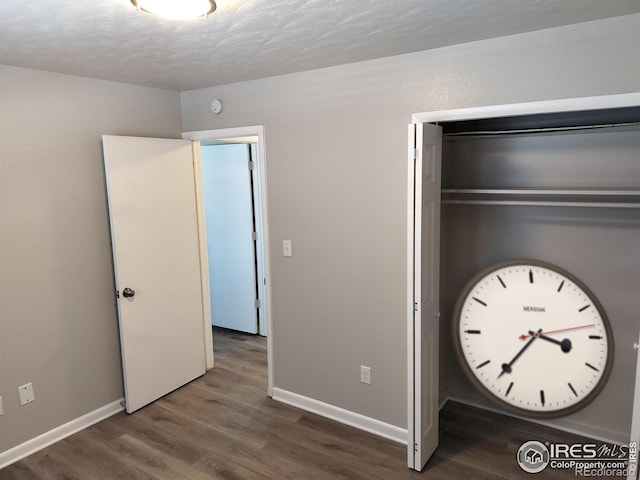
3:37:13
